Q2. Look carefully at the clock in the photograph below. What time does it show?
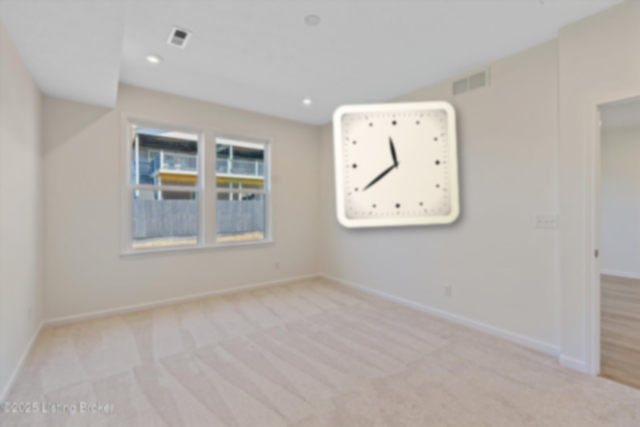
11:39
